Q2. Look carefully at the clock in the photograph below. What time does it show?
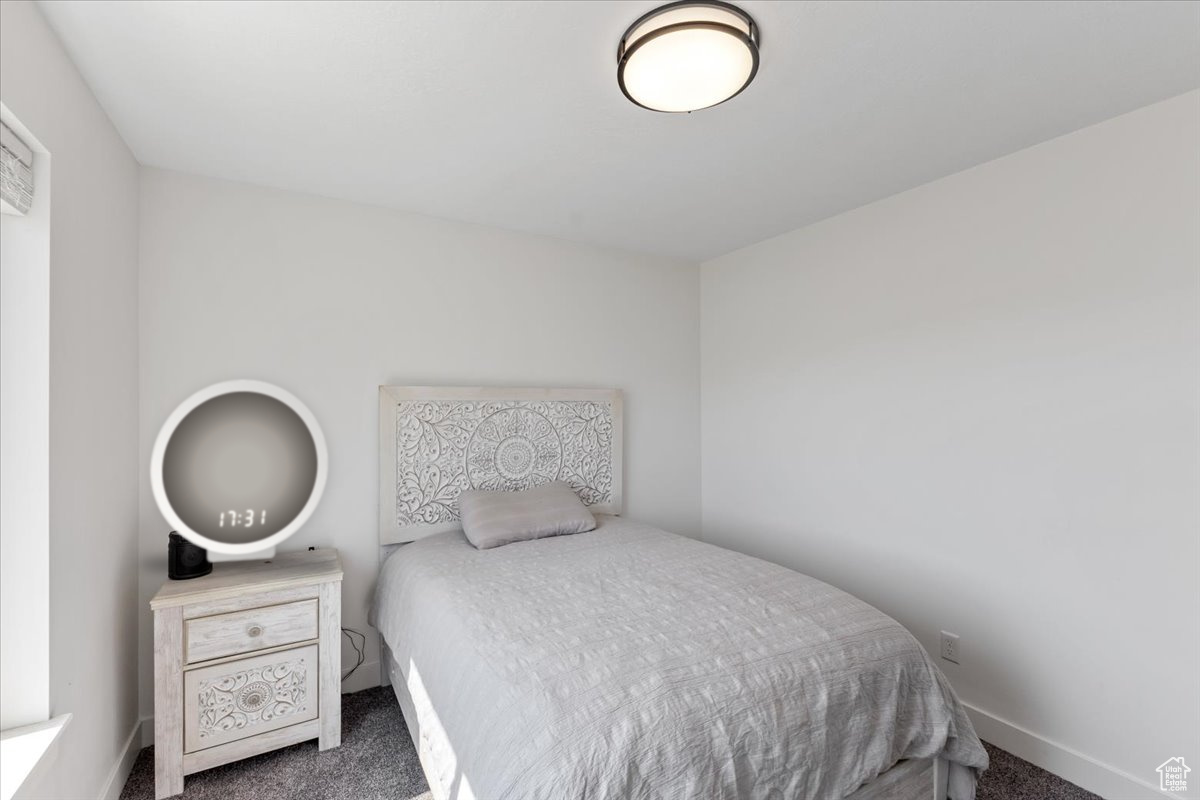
17:31
